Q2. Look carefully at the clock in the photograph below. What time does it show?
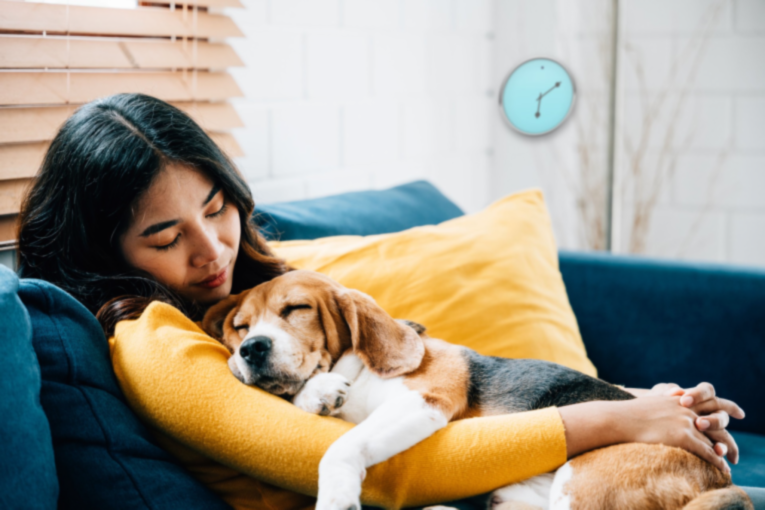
6:09
